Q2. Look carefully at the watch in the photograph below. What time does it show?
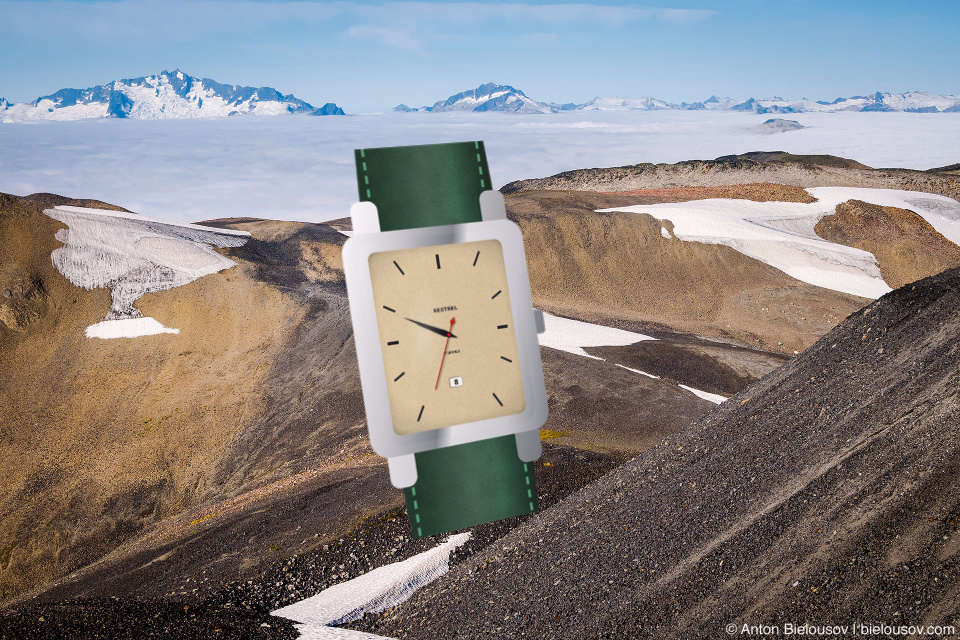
9:49:34
